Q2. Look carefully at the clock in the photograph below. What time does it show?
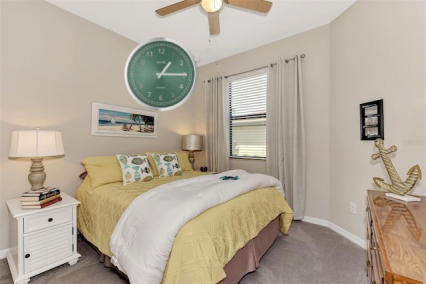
1:15
